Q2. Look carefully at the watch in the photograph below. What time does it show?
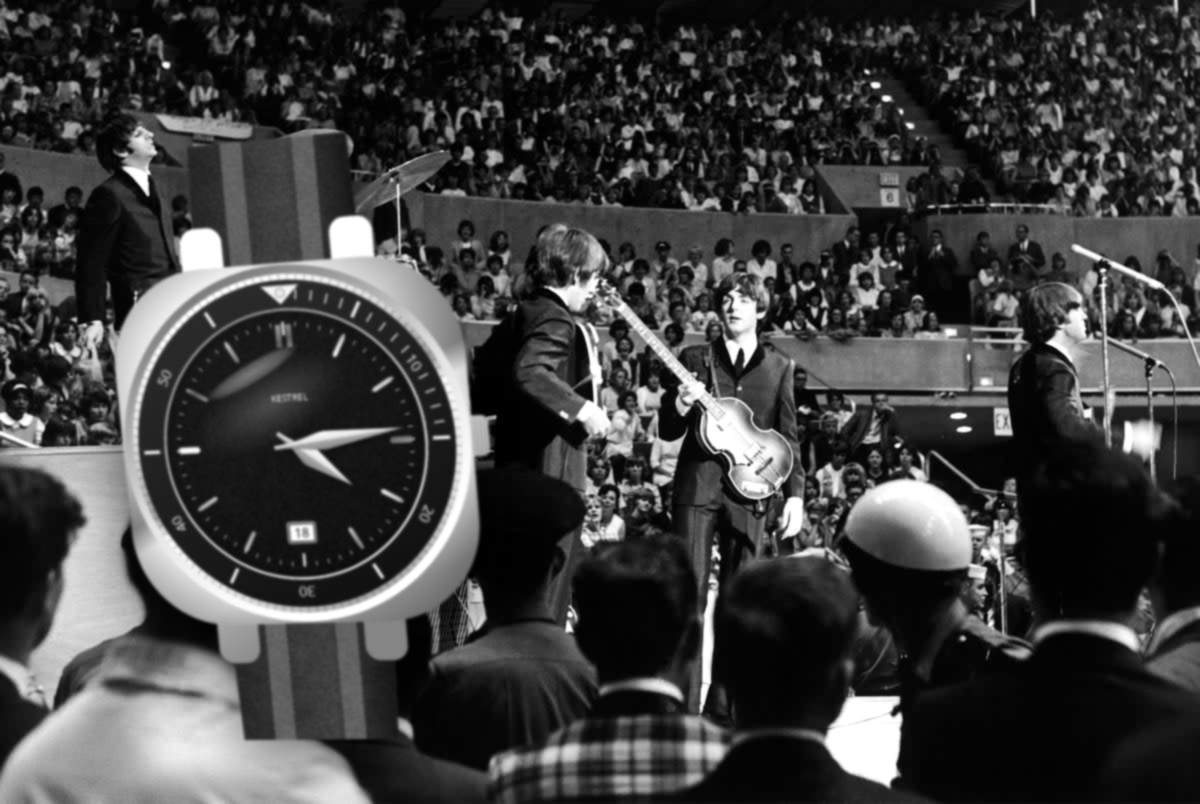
4:14
